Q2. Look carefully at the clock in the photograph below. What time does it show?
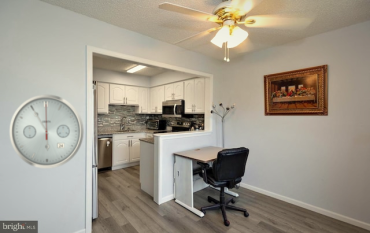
5:55
